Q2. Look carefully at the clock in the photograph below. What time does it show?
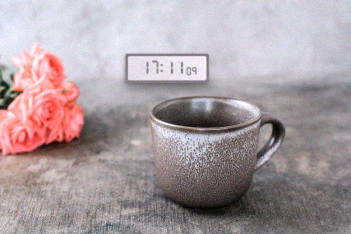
17:11:09
